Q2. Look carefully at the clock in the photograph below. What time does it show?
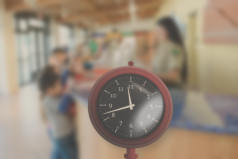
11:42
